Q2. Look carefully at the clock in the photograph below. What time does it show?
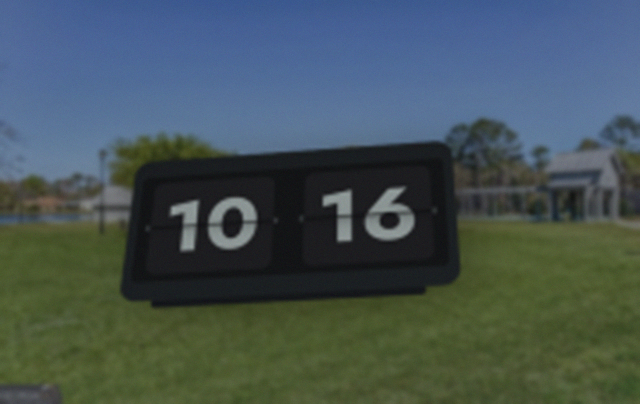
10:16
